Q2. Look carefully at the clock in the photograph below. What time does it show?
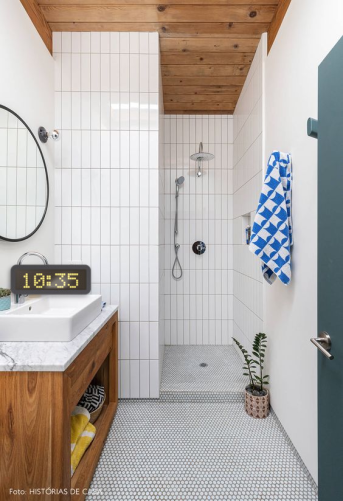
10:35
